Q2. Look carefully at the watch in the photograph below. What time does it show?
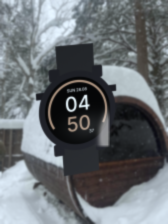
4:50
